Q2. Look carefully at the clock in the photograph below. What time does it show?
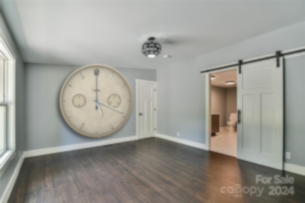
5:19
